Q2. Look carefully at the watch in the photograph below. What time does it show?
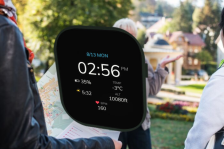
2:56
